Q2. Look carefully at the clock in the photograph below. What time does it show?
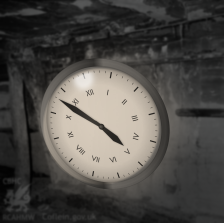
4:53
